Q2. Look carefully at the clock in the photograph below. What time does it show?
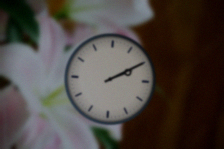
2:10
